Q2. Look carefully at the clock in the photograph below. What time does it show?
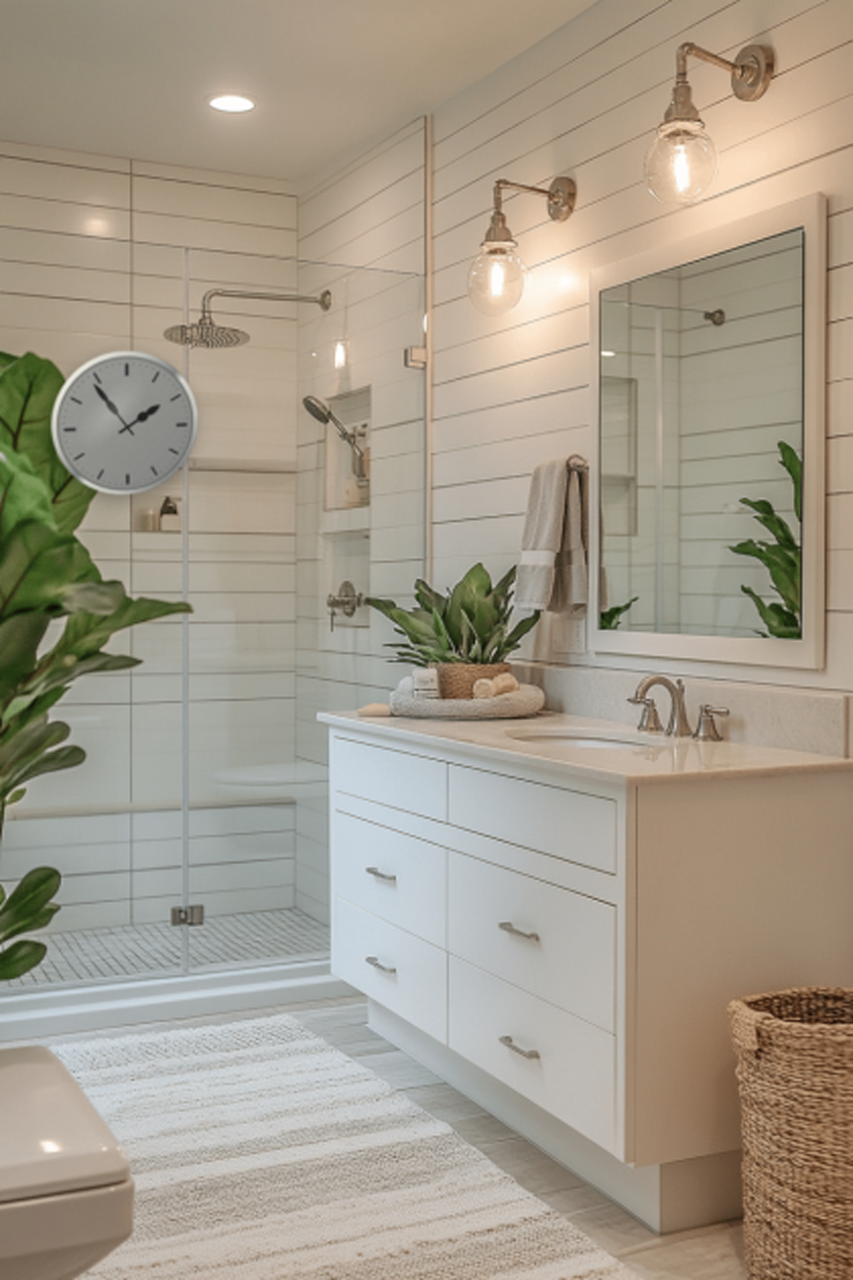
1:54
